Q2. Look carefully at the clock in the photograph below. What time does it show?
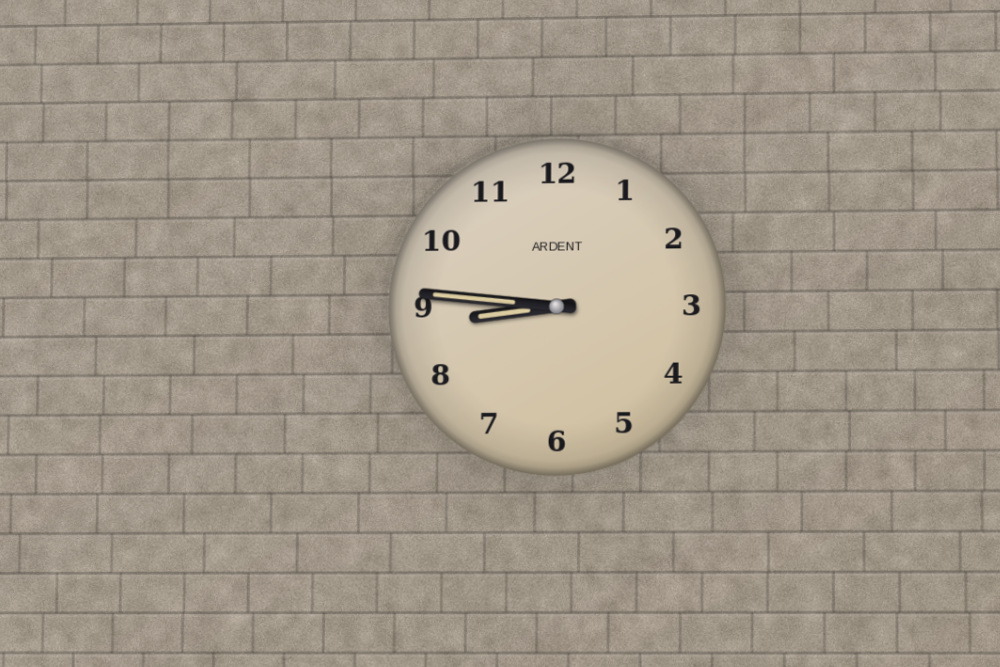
8:46
